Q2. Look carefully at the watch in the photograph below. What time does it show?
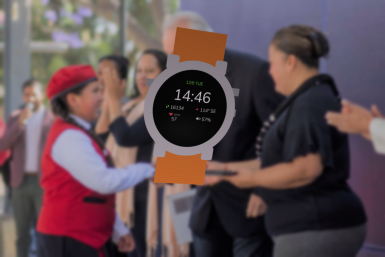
14:46
